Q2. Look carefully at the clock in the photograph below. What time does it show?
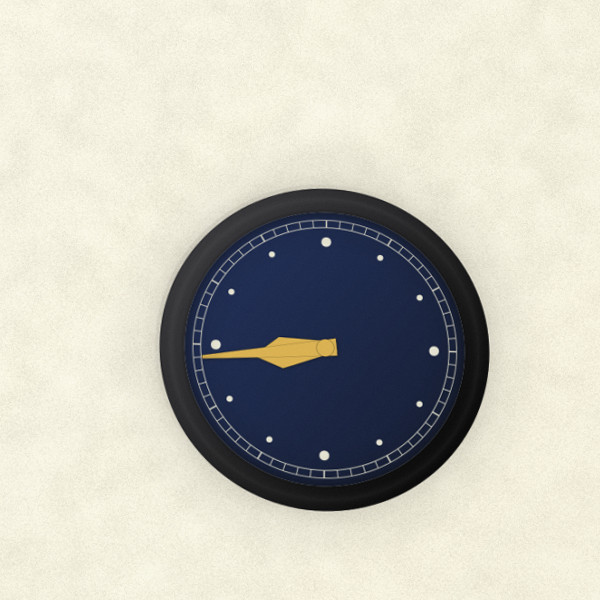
8:44
